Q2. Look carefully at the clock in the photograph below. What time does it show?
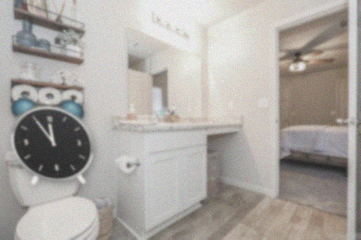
11:55
